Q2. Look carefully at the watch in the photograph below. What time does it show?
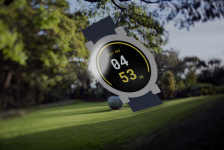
4:53
